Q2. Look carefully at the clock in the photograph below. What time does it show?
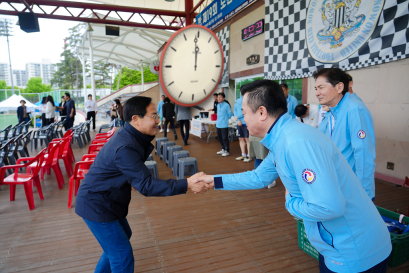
11:59
